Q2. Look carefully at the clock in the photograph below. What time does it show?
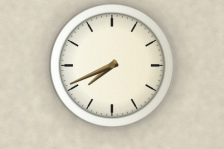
7:41
